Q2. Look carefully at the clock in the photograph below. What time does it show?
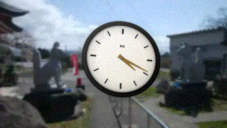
4:19
